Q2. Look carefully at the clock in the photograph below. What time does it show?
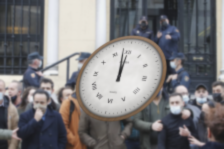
11:58
